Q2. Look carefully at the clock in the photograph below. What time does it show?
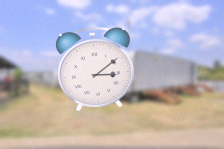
3:09
